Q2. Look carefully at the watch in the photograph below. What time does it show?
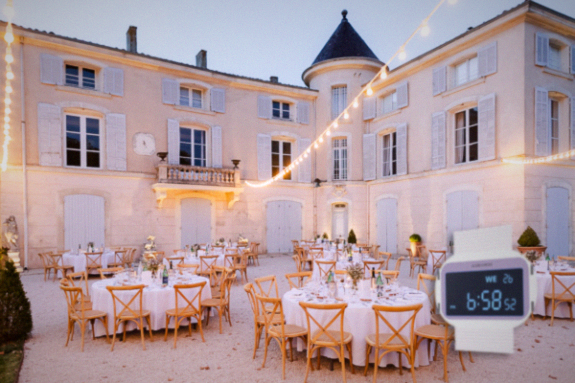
6:58
